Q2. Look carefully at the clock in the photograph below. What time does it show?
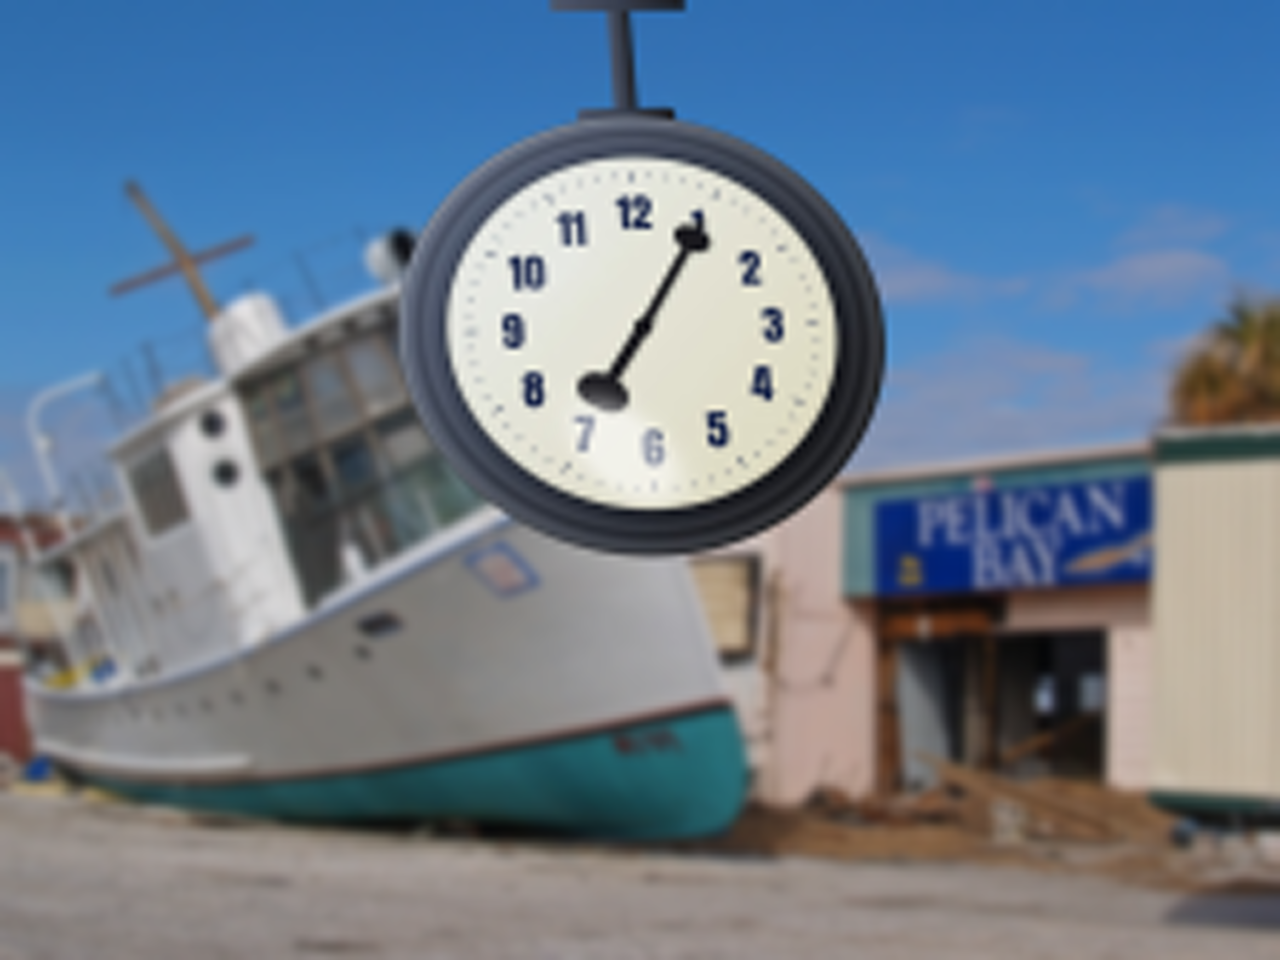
7:05
